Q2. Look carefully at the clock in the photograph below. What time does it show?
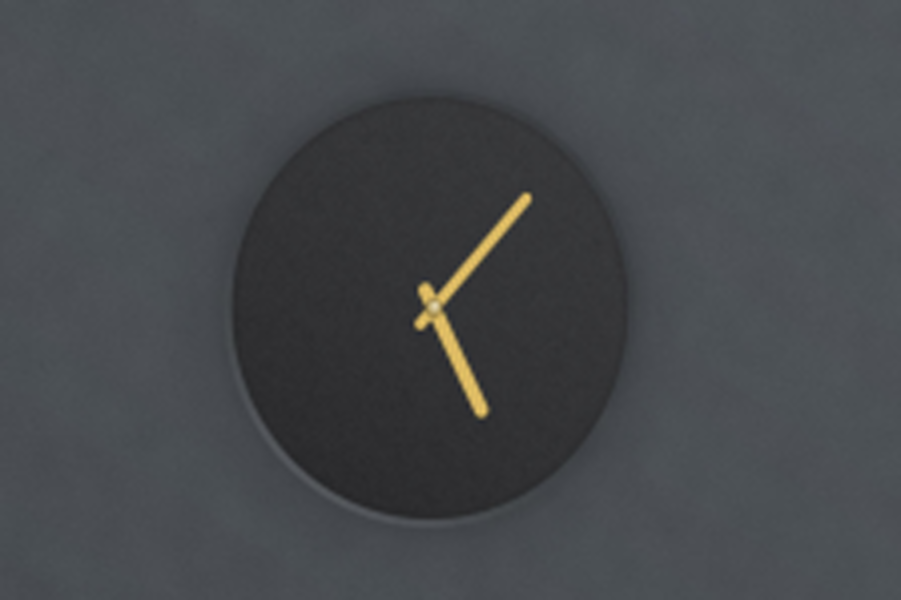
5:07
